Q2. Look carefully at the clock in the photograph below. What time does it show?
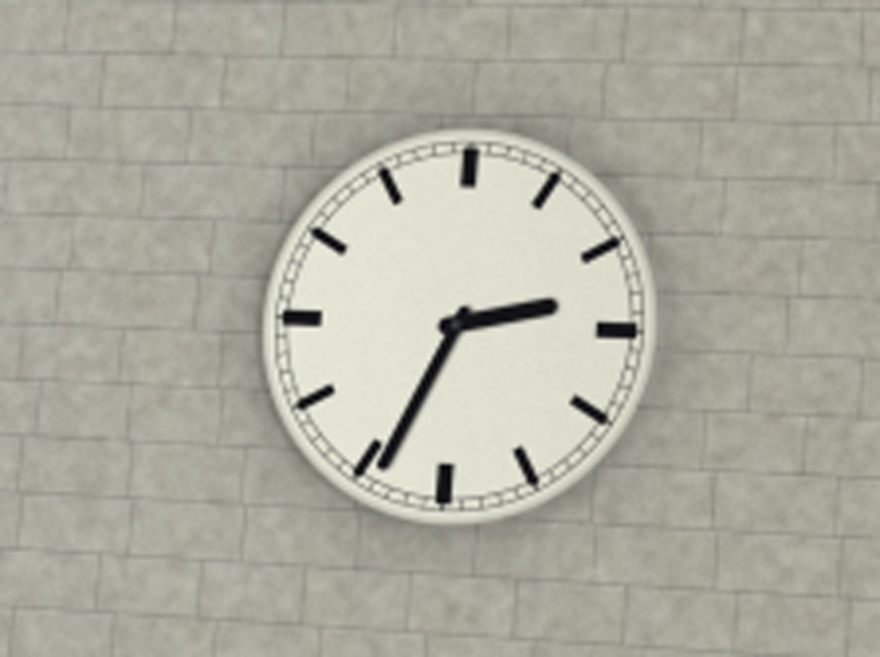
2:34
